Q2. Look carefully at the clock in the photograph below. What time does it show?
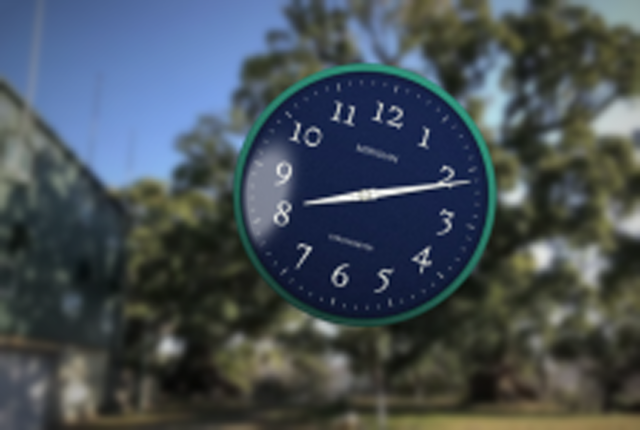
8:11
